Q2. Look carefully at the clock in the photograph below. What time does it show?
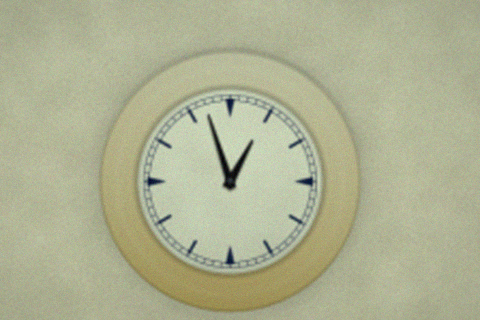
12:57
